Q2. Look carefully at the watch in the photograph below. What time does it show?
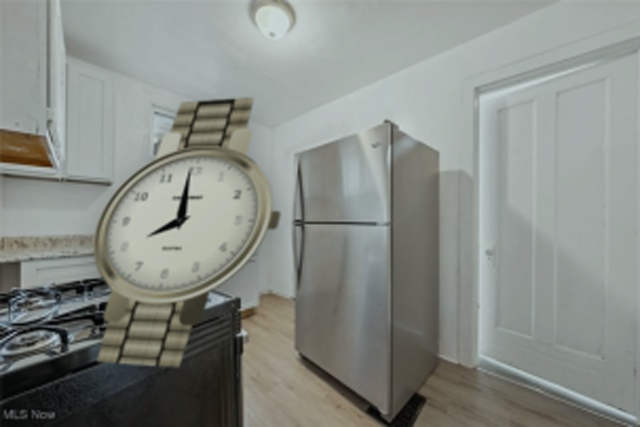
7:59
